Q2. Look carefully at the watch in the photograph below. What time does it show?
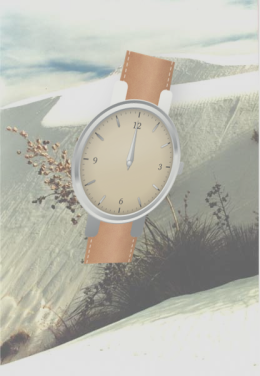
12:00
